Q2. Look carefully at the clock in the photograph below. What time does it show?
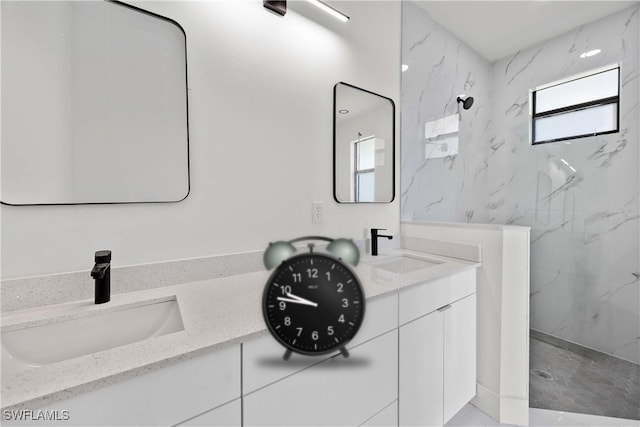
9:47
